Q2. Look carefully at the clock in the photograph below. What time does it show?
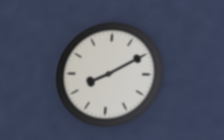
8:10
